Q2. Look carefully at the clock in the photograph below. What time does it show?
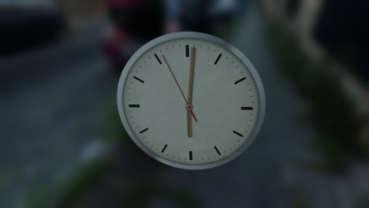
6:00:56
